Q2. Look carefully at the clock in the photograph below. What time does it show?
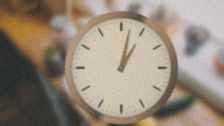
1:02
